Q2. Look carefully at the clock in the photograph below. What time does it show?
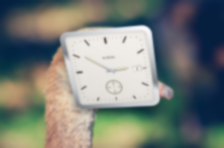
2:51
